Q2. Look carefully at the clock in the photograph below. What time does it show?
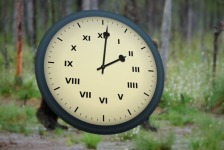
2:01
